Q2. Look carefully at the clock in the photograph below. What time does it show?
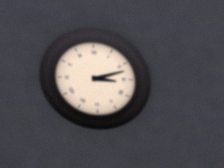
3:12
